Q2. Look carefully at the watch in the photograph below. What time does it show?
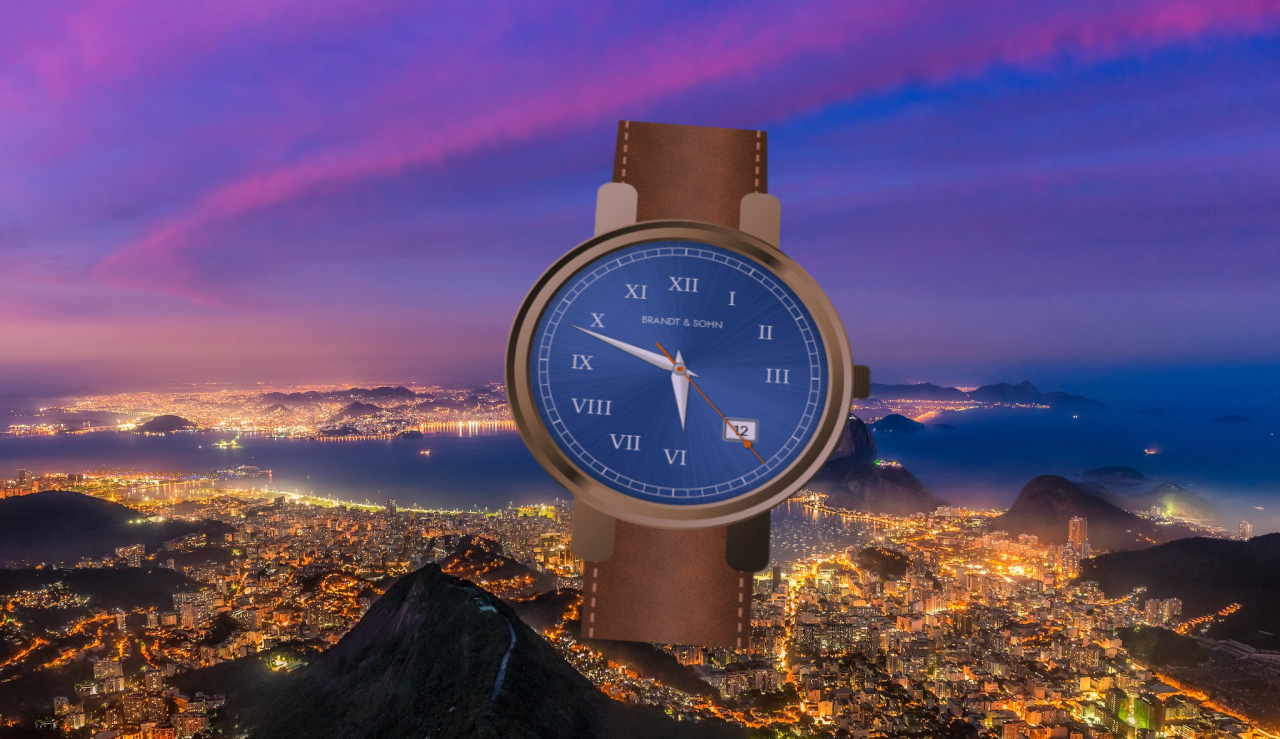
5:48:23
